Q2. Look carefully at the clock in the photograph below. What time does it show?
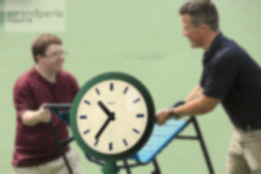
10:36
